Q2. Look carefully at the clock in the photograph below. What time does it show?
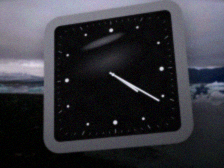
4:21
